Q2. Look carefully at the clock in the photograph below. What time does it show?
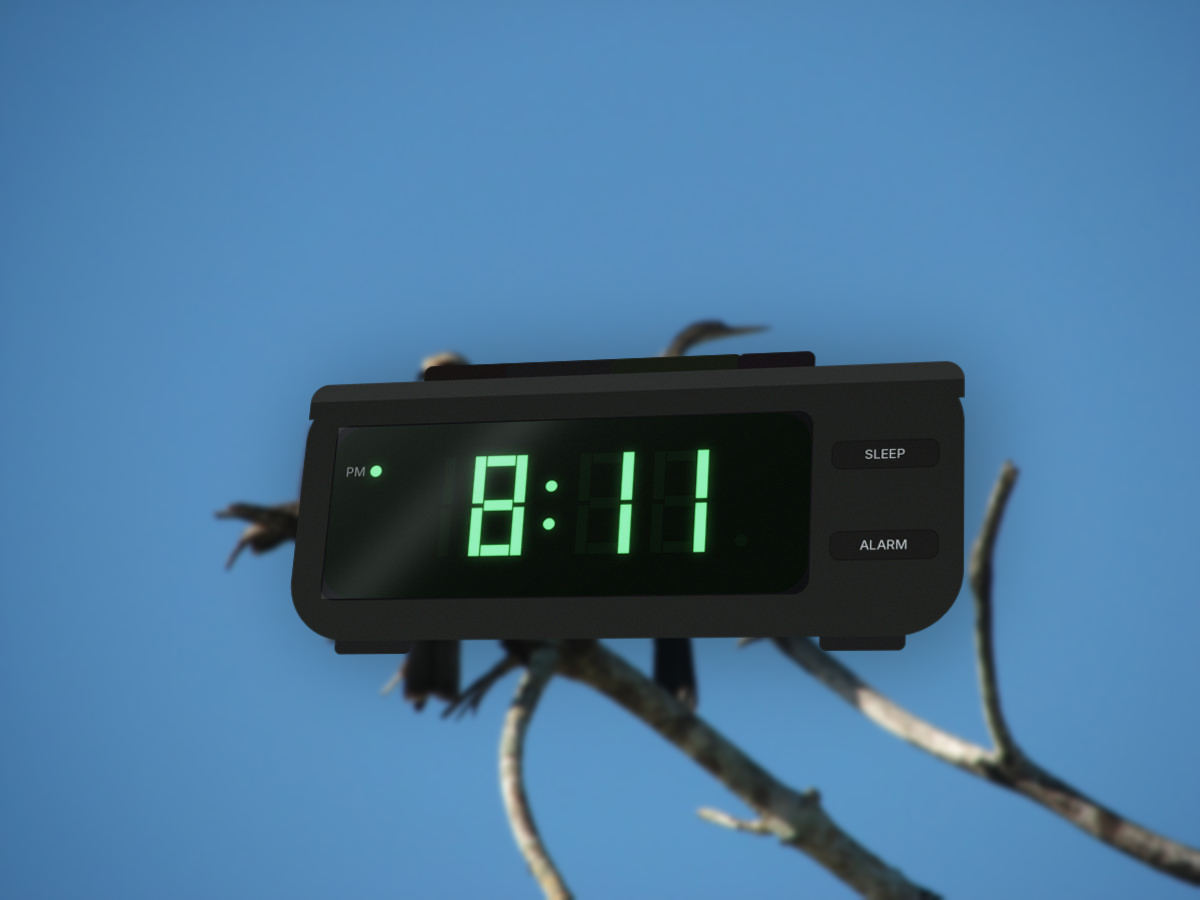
8:11
